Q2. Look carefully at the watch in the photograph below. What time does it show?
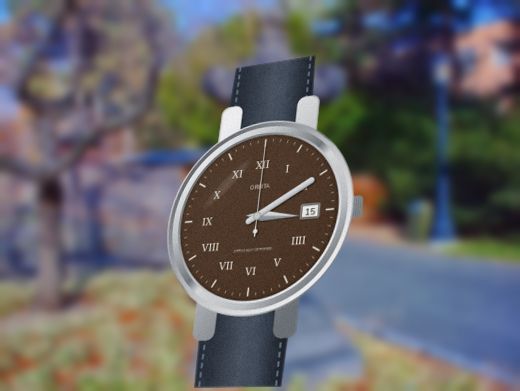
3:10:00
